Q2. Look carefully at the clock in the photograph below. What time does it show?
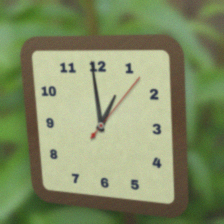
12:59:07
